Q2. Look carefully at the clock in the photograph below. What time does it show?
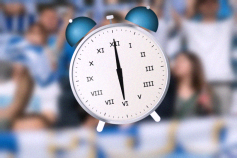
6:00
